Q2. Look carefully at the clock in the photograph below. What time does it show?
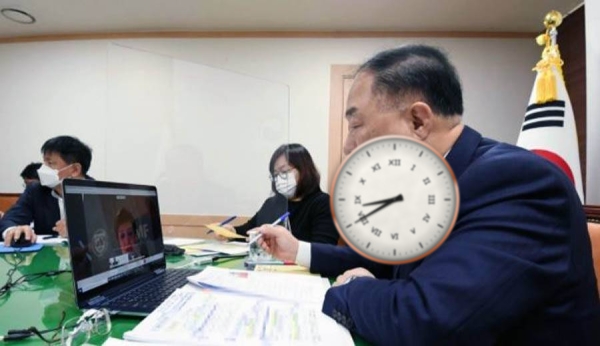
8:40
